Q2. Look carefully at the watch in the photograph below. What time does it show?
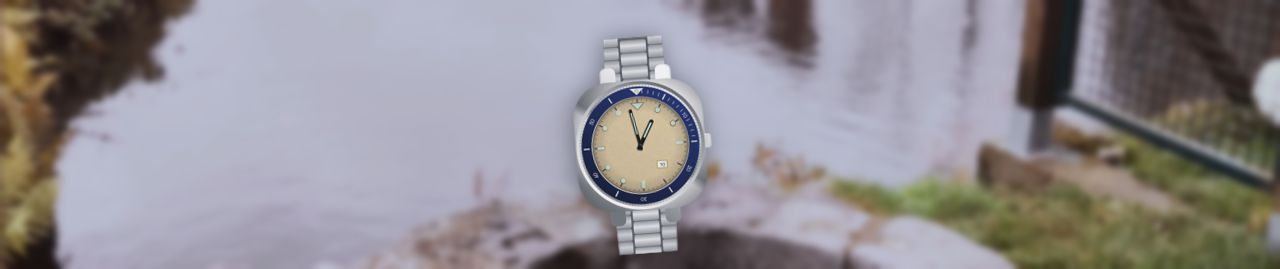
12:58
